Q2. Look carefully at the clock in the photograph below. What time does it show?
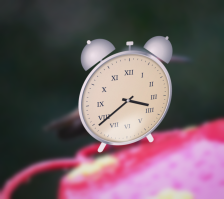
3:39
